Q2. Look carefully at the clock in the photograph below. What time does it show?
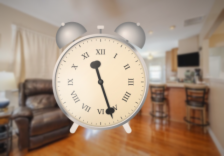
11:27
